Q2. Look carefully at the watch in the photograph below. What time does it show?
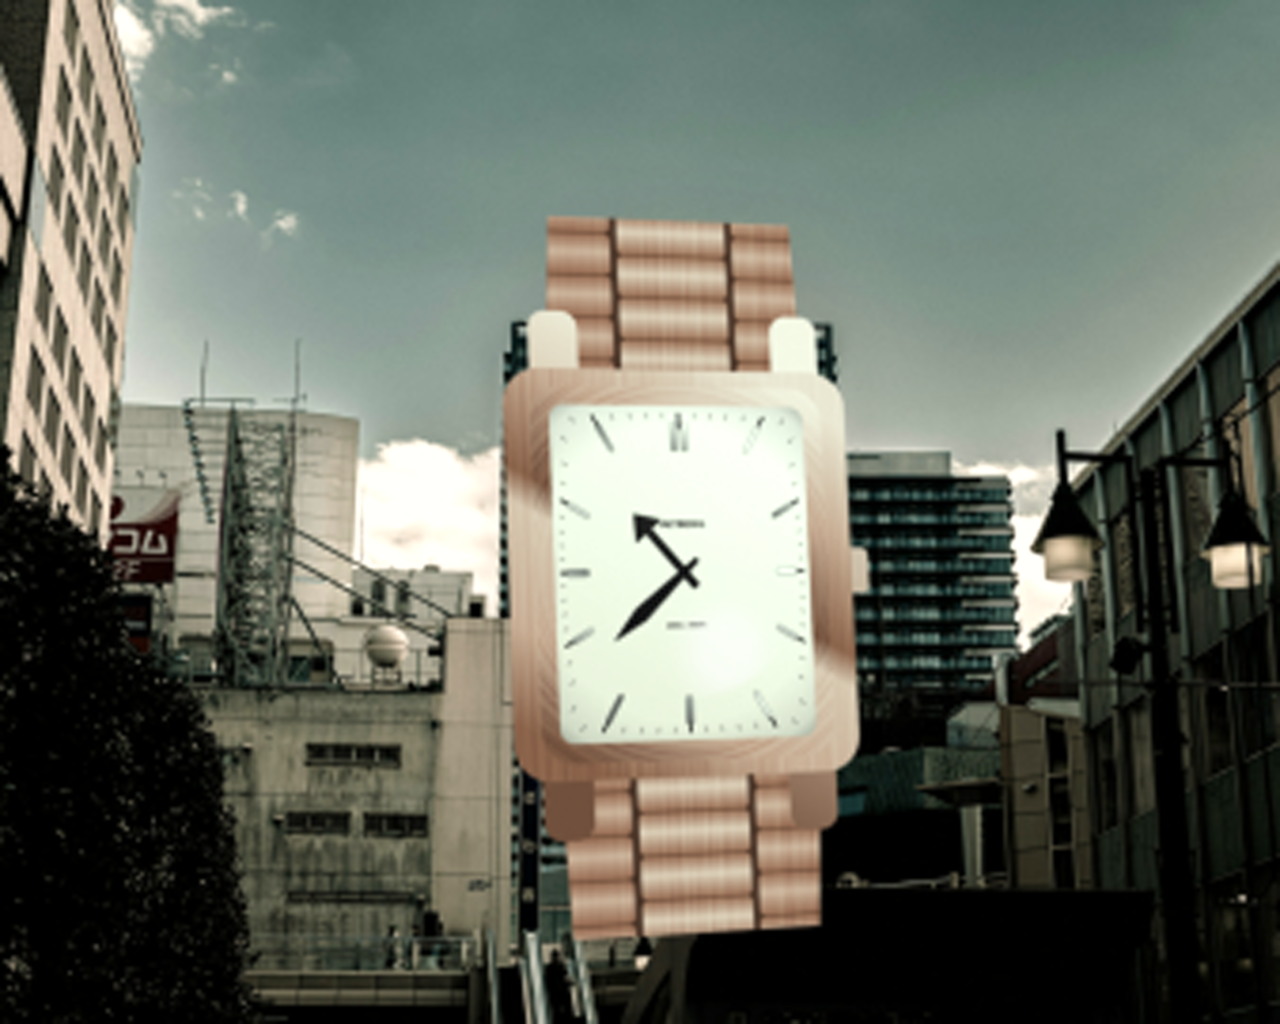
10:38
